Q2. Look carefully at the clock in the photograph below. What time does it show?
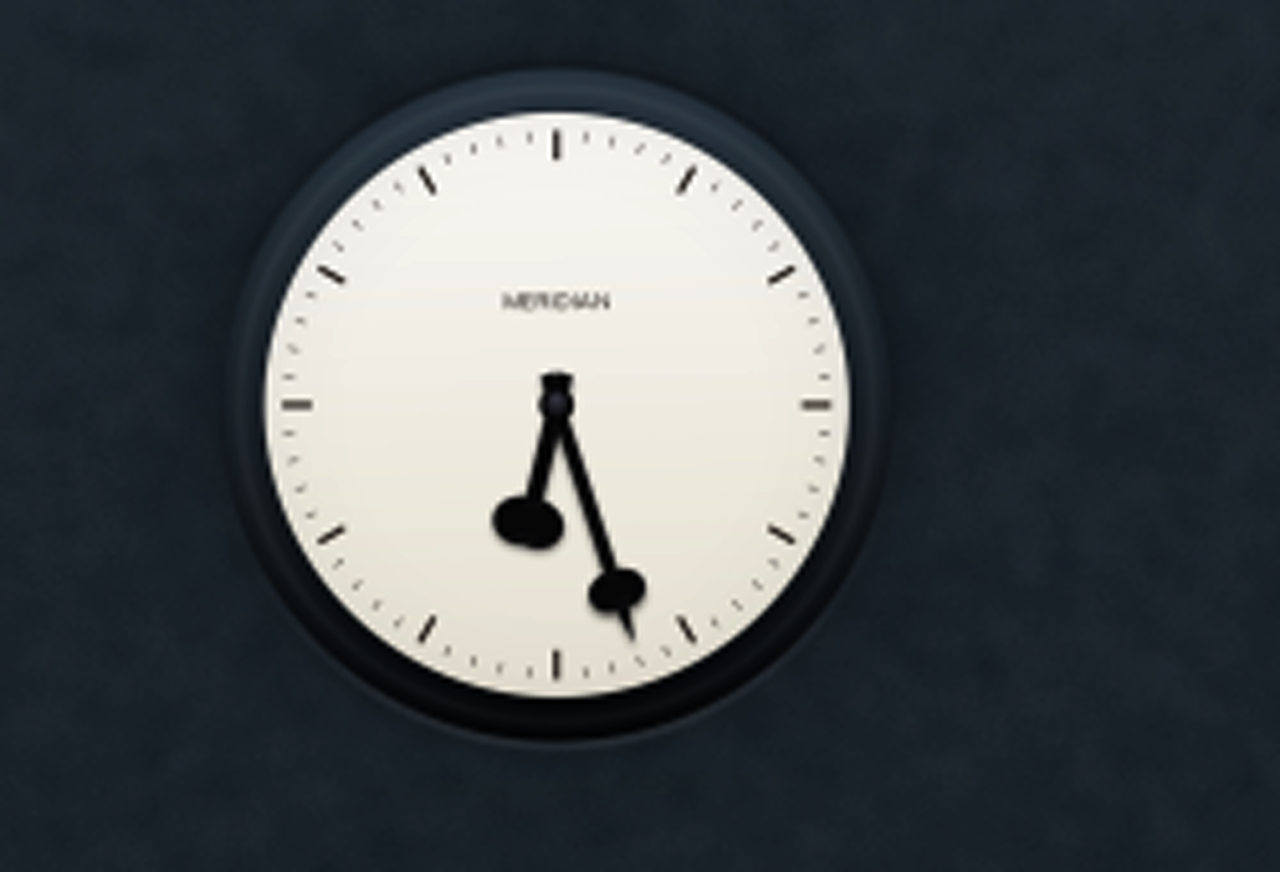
6:27
